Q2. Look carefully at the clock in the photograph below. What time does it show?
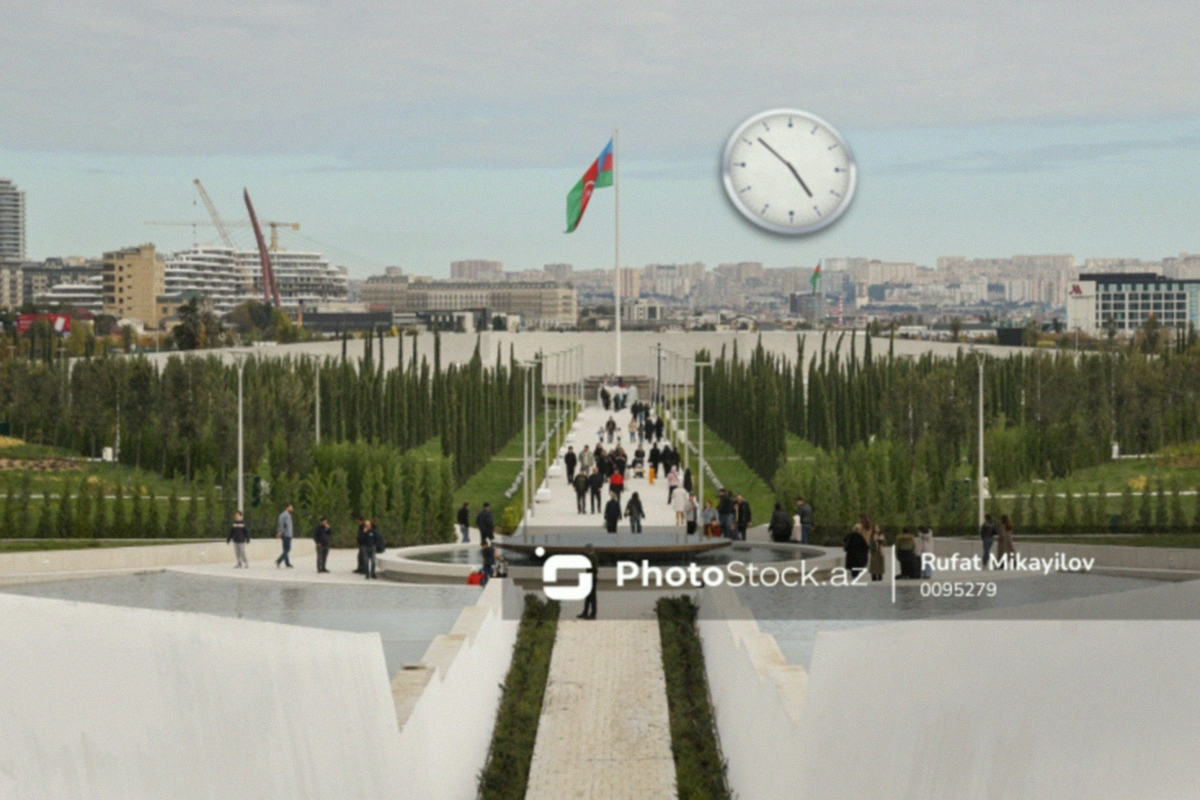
4:52
